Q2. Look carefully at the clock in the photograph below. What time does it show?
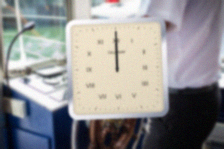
12:00
